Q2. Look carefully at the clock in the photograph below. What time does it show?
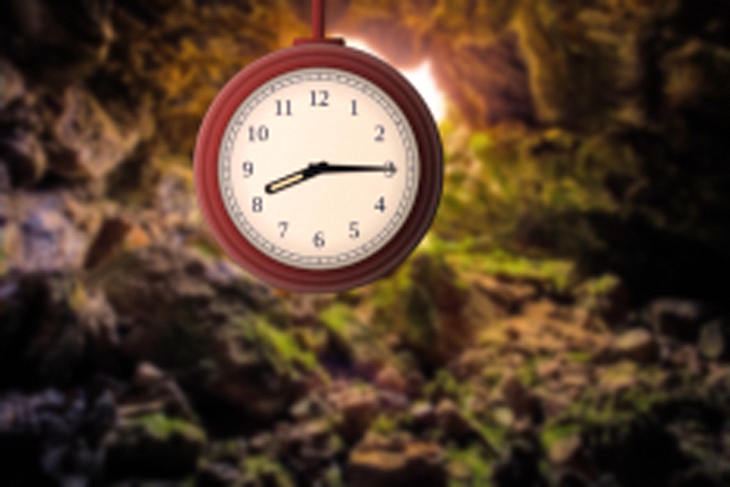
8:15
